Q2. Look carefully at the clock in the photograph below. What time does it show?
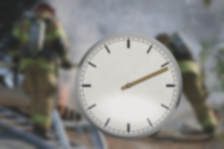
2:11
